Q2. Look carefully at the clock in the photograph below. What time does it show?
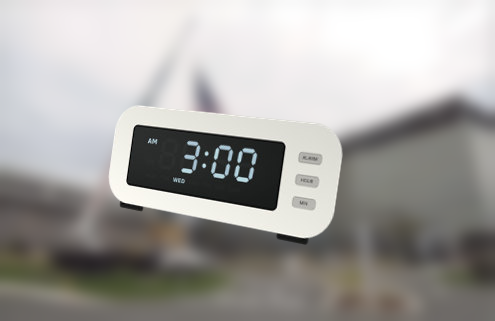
3:00
